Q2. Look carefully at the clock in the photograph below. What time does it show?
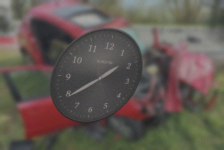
1:39
